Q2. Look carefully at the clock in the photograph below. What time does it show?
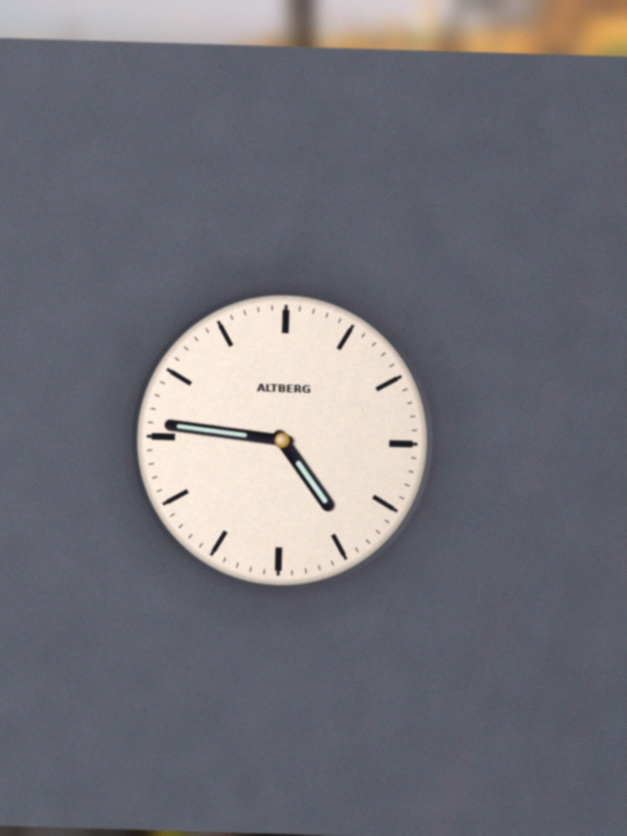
4:46
